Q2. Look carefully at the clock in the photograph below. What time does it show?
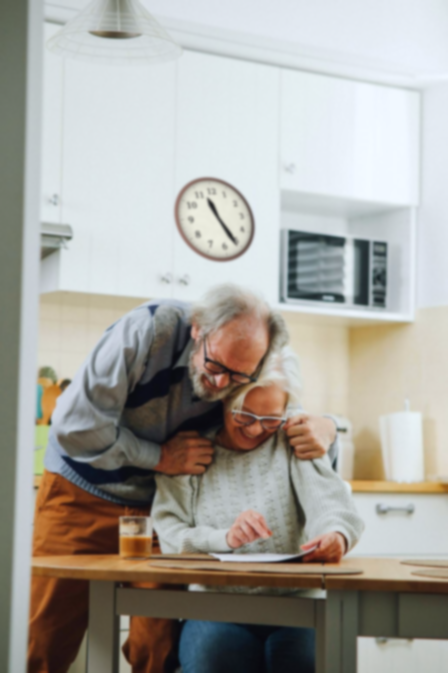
11:26
